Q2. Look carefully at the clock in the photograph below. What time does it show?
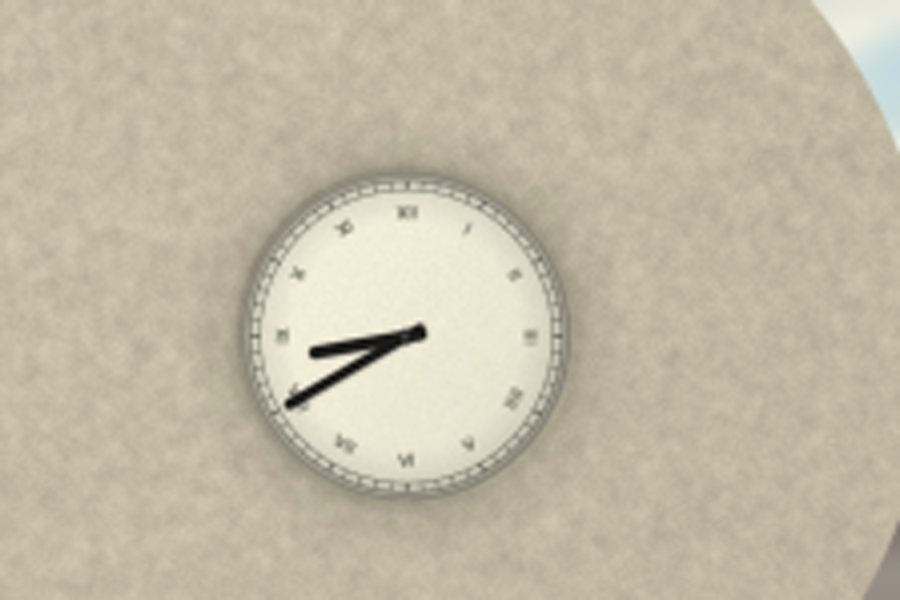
8:40
